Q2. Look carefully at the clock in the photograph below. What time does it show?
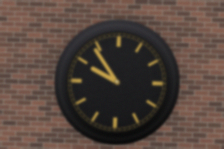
9:54
